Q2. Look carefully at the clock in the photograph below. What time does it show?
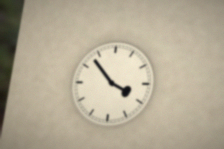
3:53
